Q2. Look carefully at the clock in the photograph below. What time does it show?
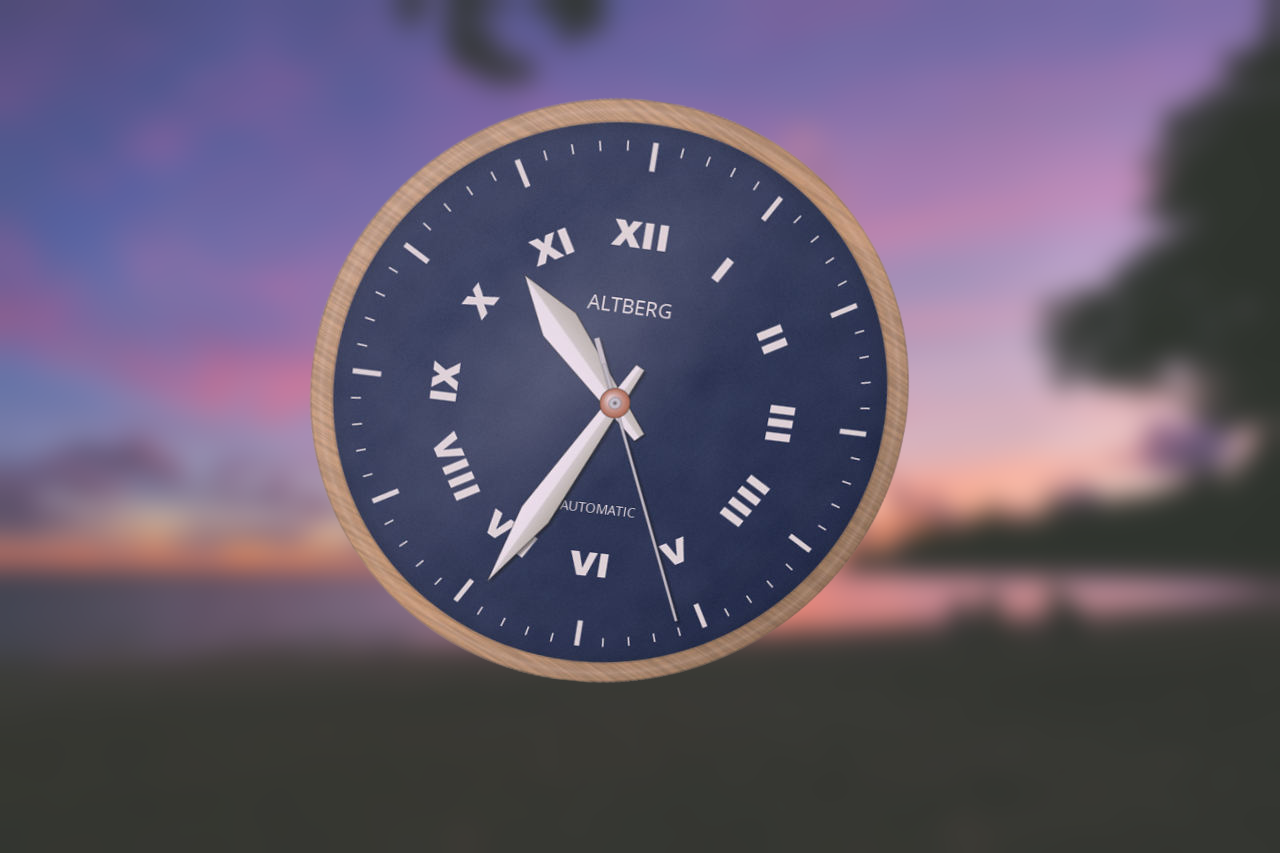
10:34:26
